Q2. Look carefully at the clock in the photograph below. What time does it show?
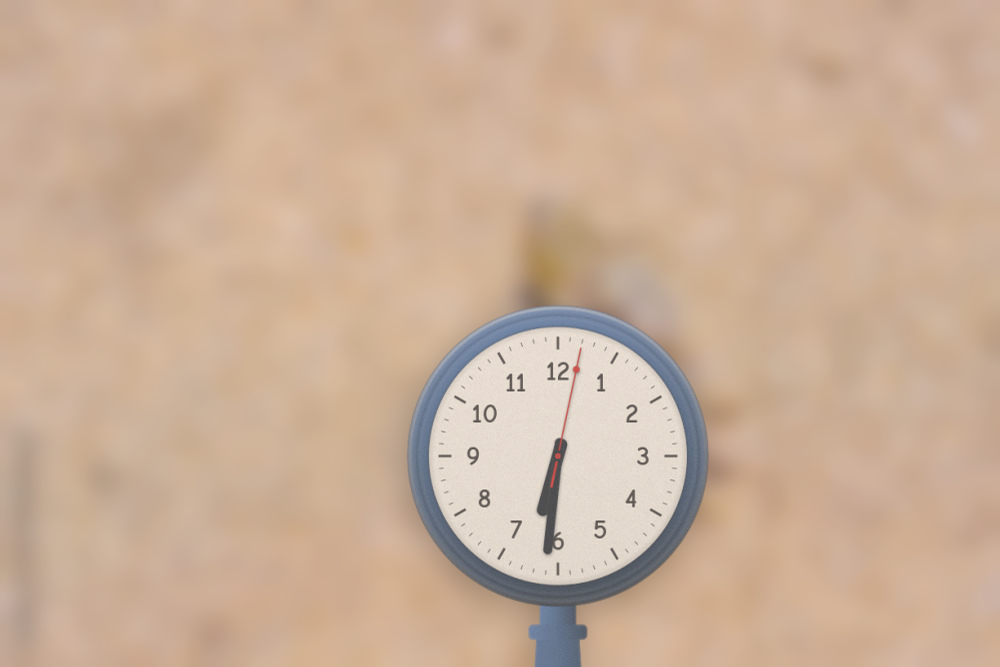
6:31:02
